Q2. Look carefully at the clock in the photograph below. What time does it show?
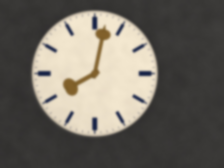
8:02
